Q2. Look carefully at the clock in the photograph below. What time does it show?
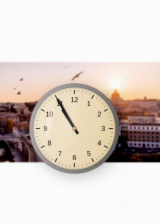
10:55
